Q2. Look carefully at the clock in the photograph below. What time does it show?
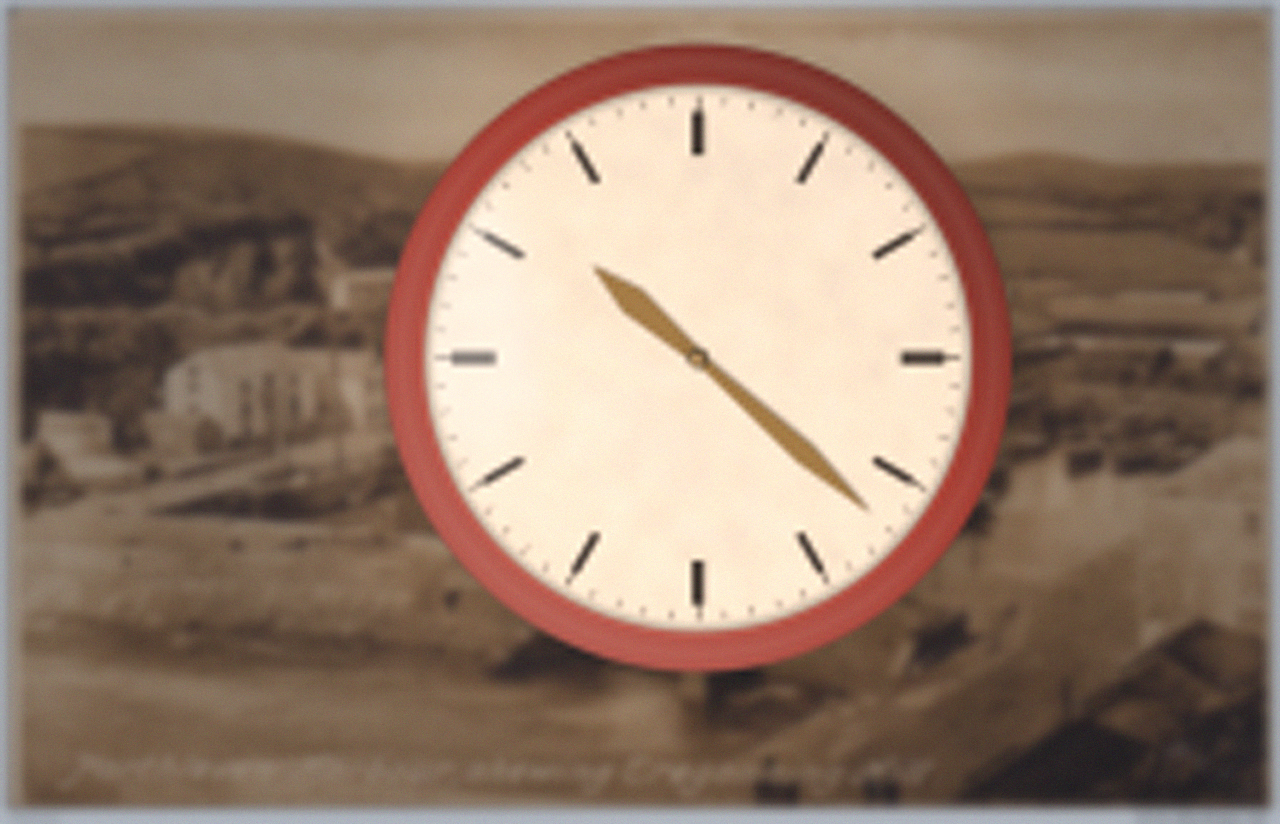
10:22
